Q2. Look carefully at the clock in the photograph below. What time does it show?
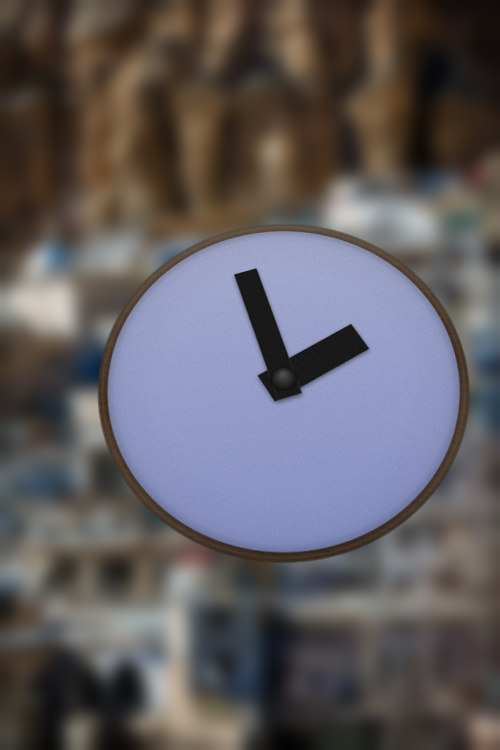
1:57
